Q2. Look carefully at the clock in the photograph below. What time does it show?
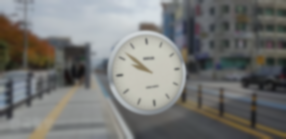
9:52
